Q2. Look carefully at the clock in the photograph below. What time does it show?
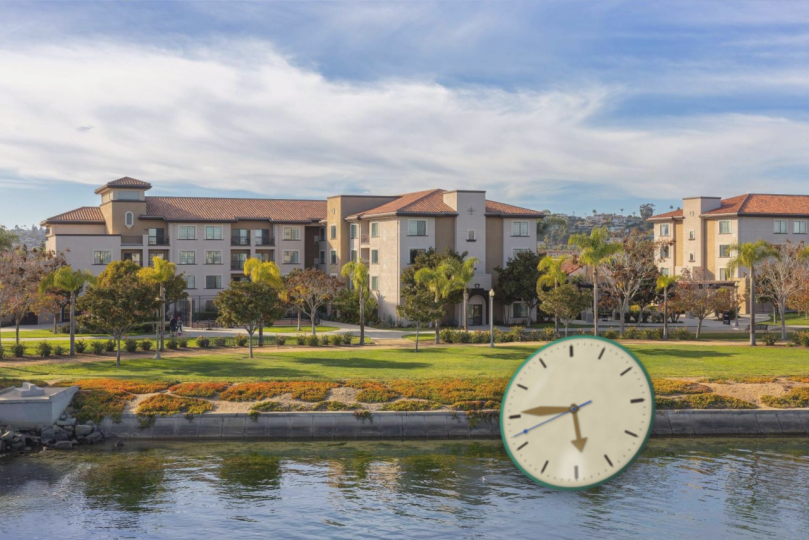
5:45:42
